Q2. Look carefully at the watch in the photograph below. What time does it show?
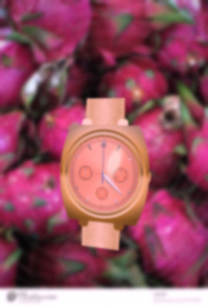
4:22
